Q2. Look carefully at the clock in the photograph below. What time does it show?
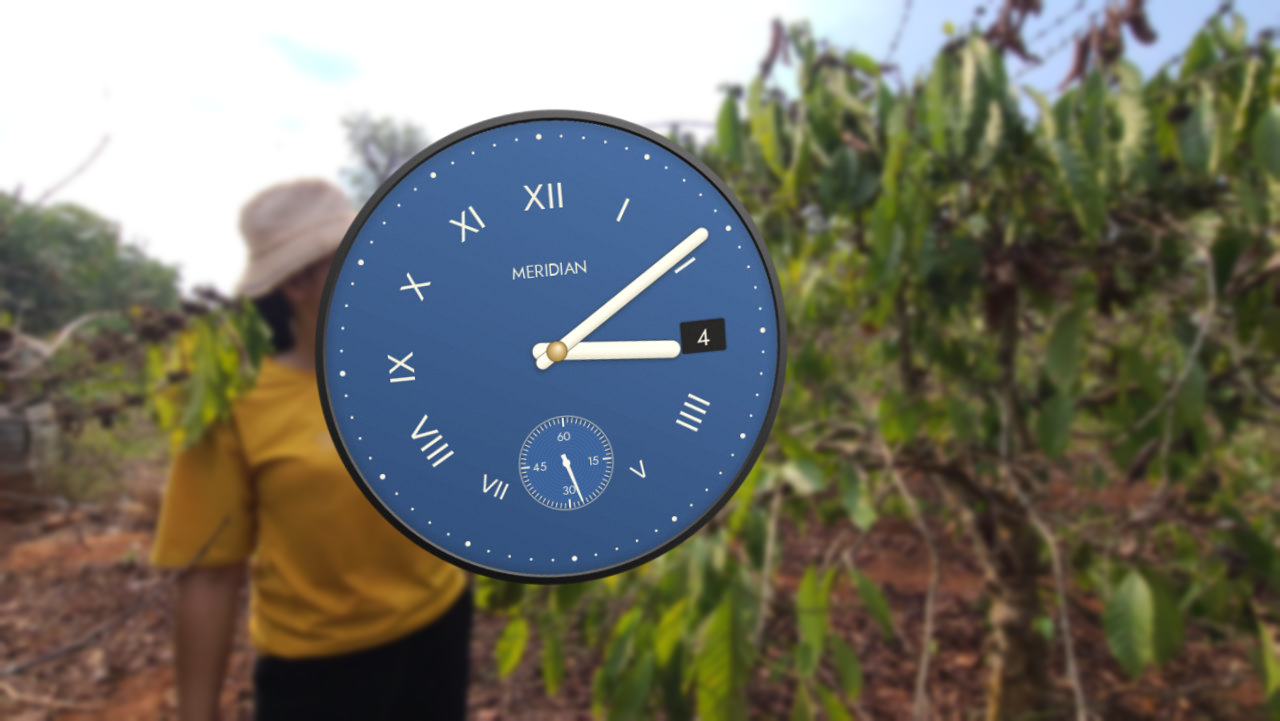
3:09:27
